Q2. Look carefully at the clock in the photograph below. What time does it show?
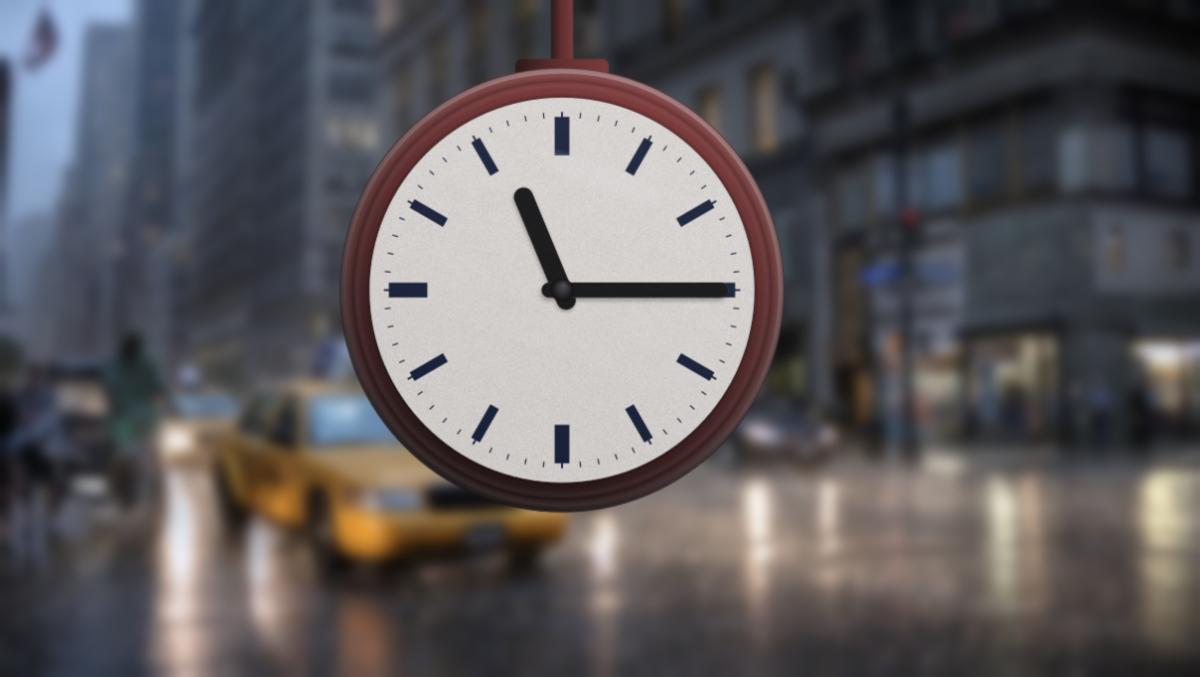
11:15
